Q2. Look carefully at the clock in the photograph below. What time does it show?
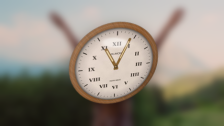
11:04
